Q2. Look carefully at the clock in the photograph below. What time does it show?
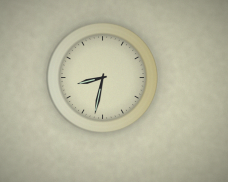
8:32
